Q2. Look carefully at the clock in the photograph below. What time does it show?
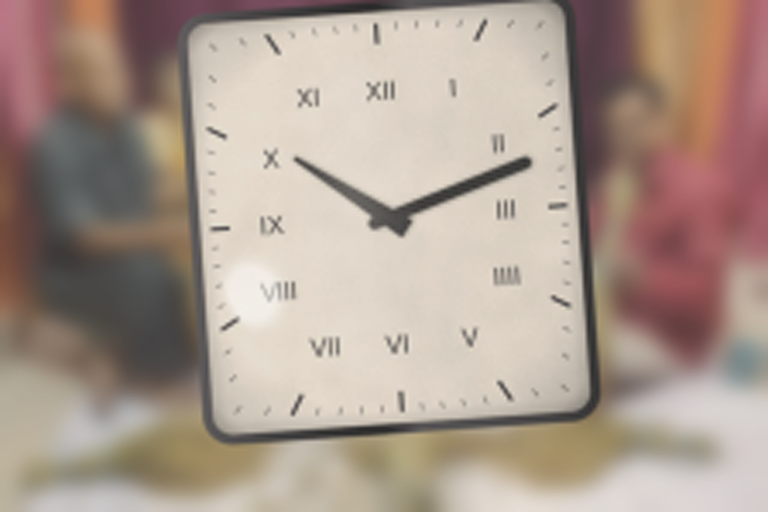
10:12
